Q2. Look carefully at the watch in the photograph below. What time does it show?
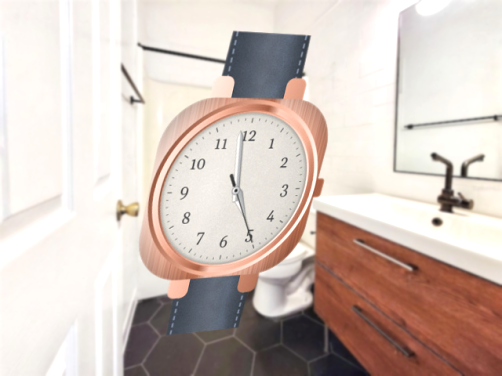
4:58:25
